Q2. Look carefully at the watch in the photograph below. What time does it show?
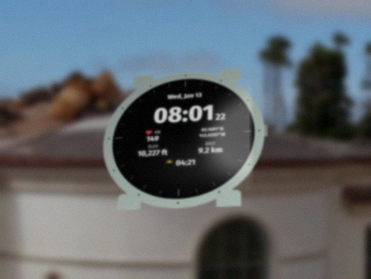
8:01:22
